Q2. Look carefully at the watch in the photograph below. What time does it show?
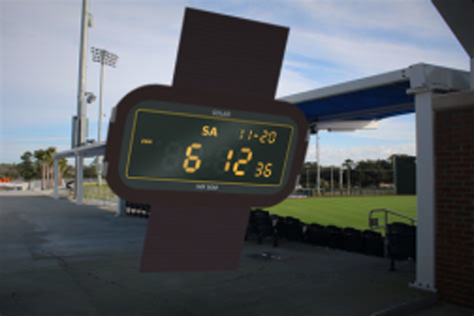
6:12:36
